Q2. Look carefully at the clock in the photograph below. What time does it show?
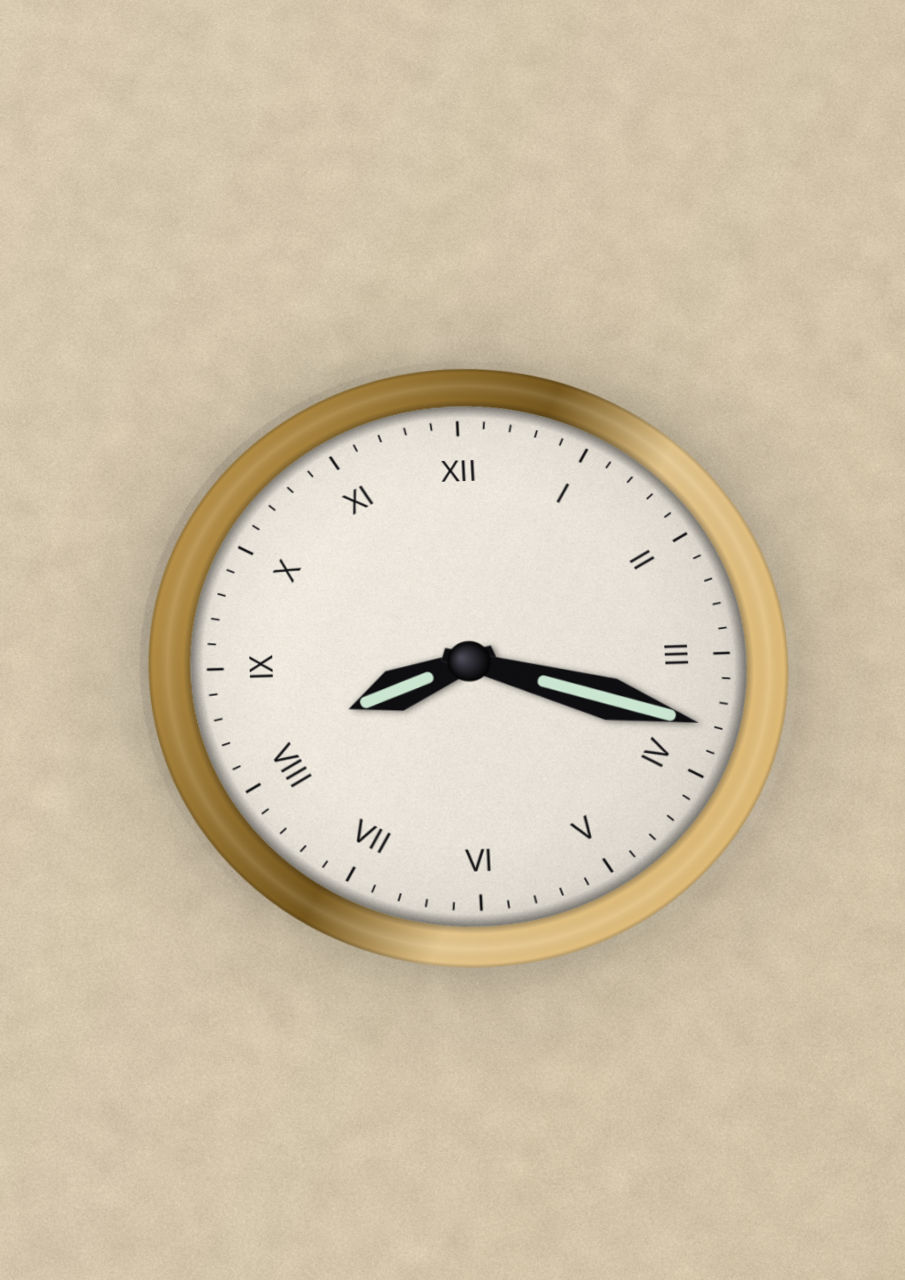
8:18
